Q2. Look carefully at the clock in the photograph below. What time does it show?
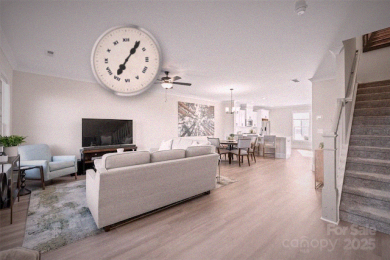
7:06
